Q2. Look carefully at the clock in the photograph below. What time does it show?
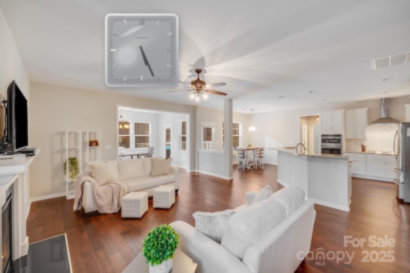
5:26
